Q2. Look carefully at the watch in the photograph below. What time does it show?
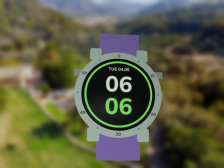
6:06
